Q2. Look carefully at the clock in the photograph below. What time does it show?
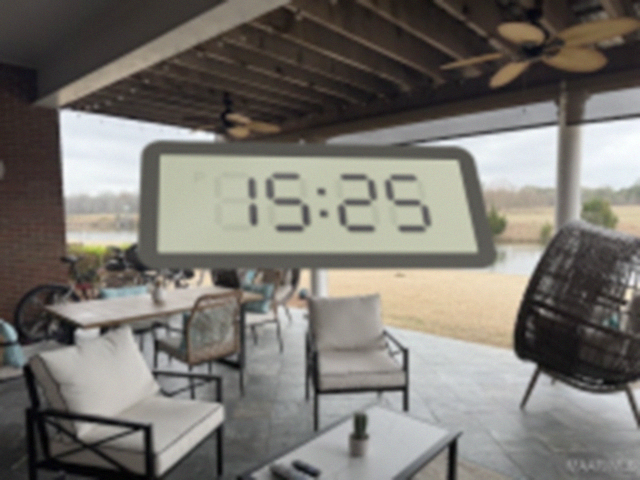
15:25
